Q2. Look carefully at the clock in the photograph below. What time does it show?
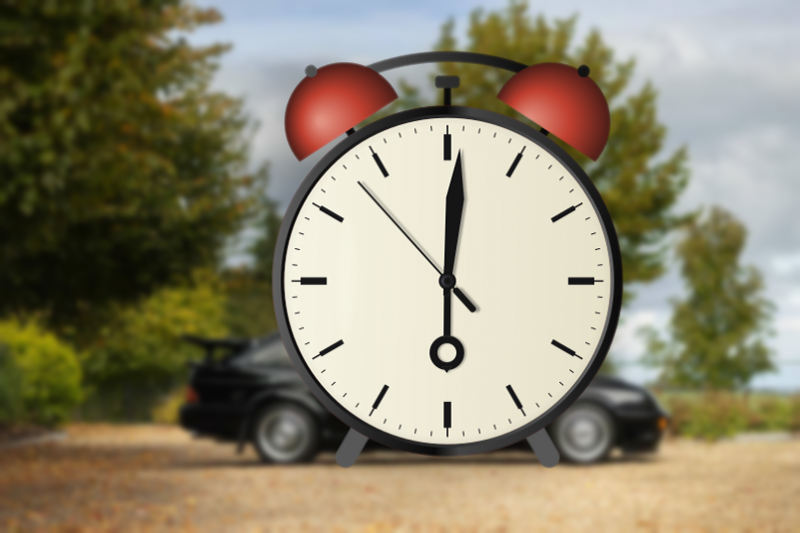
6:00:53
